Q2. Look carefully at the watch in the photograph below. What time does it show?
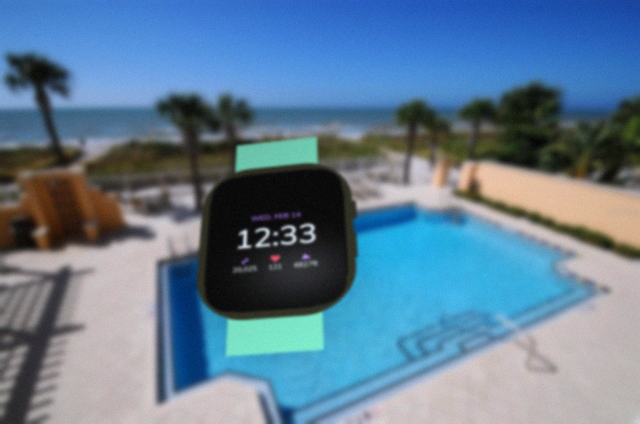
12:33
